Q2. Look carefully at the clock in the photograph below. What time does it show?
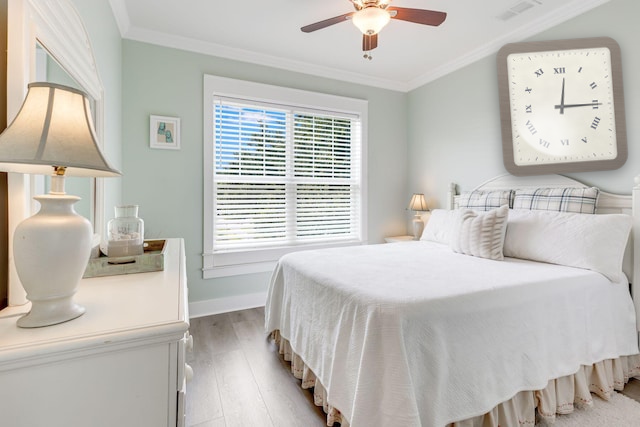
12:15
